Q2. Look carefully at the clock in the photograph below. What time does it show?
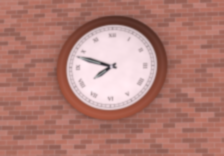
7:48
